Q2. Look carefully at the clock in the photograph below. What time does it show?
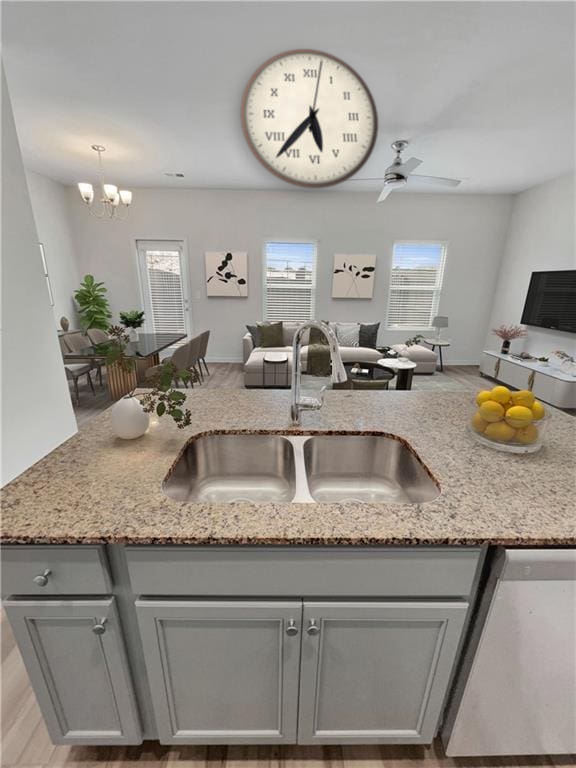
5:37:02
